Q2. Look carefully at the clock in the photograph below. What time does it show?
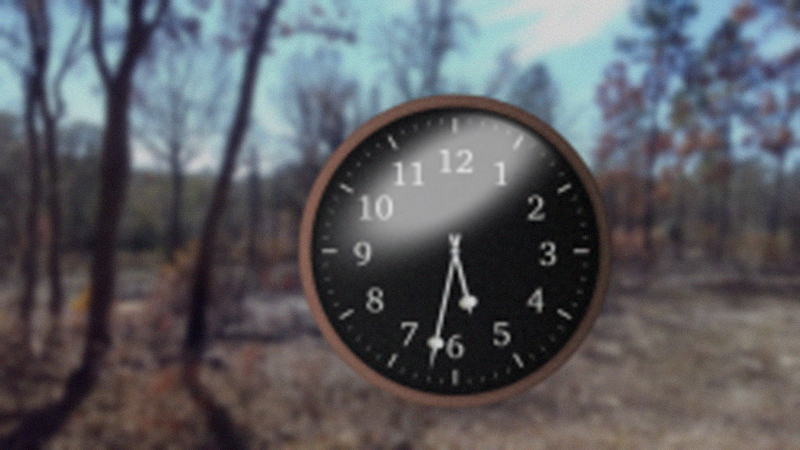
5:32
